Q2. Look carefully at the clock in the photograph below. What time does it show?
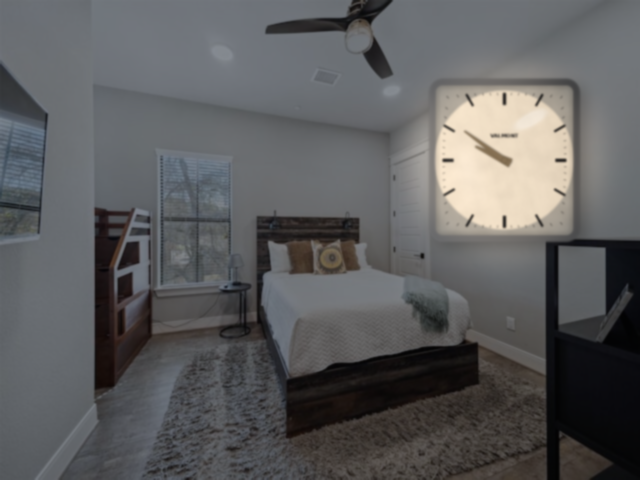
9:51
